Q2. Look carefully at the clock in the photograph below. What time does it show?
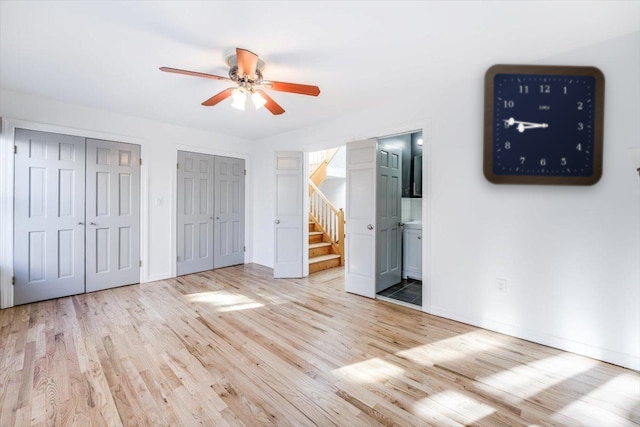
8:46
